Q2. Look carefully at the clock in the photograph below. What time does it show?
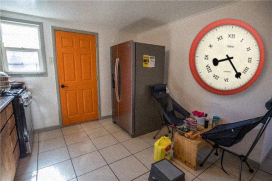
8:24
